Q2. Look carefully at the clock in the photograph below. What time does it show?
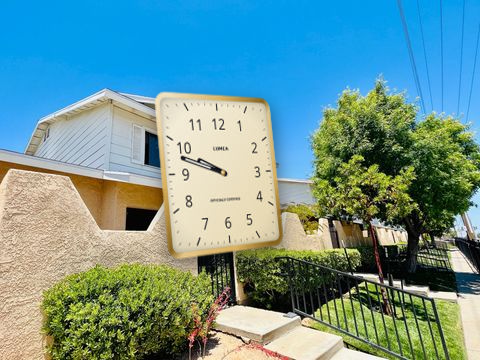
9:48
